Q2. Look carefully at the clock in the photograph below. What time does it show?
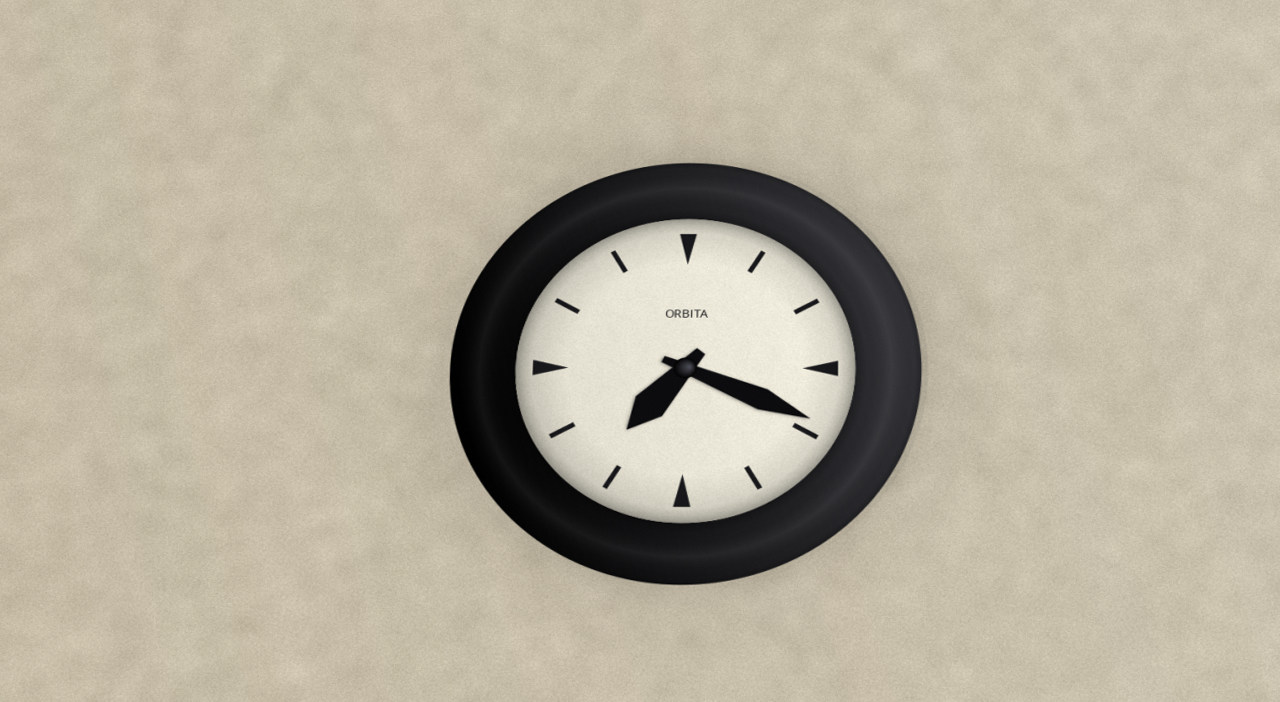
7:19
